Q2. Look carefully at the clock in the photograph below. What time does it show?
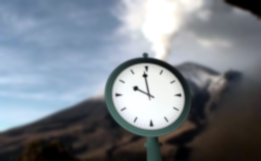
9:59
